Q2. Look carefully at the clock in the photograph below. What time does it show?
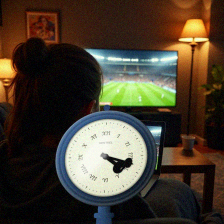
4:18
